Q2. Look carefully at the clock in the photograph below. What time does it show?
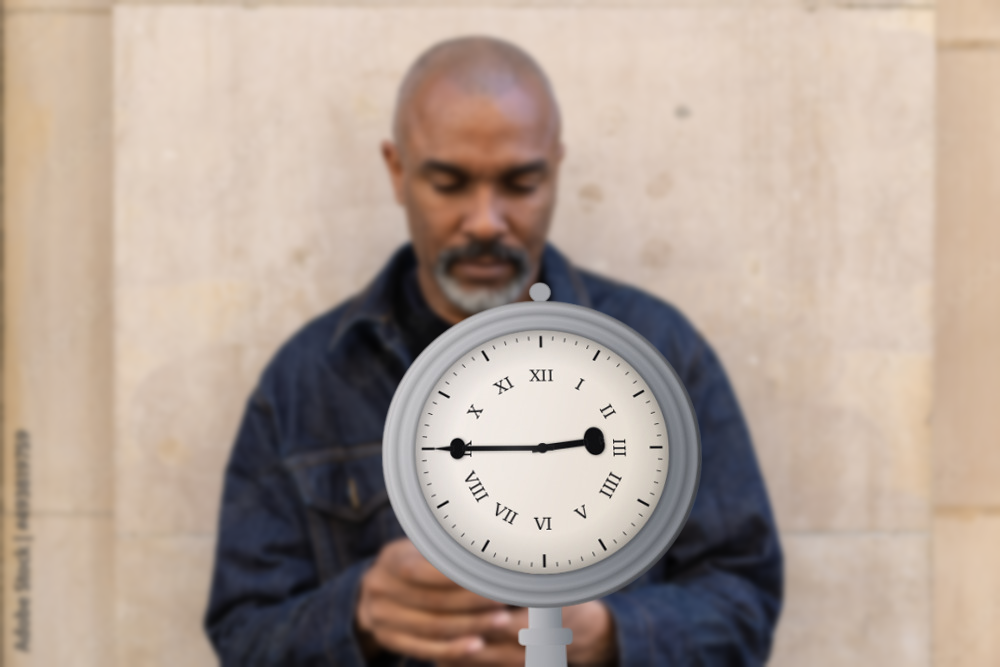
2:45
